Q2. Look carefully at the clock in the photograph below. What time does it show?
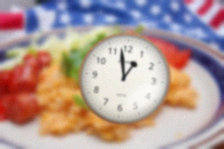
12:58
